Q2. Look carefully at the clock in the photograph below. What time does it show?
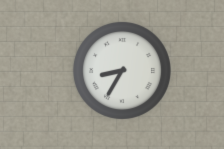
8:35
